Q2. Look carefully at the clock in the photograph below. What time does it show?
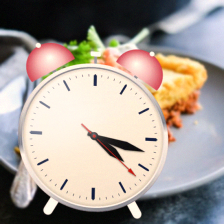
4:17:22
